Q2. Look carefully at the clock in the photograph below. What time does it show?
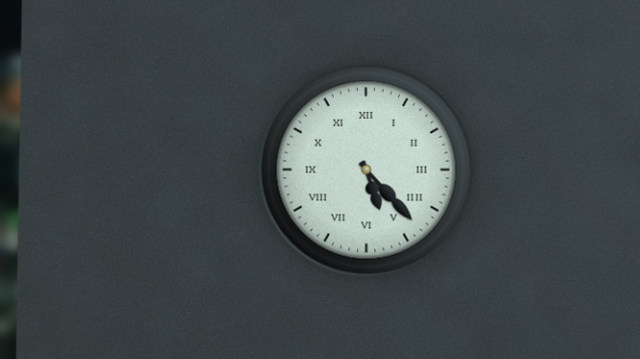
5:23
